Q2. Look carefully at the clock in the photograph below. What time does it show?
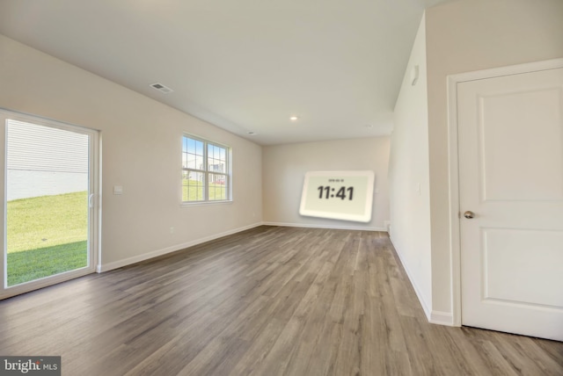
11:41
